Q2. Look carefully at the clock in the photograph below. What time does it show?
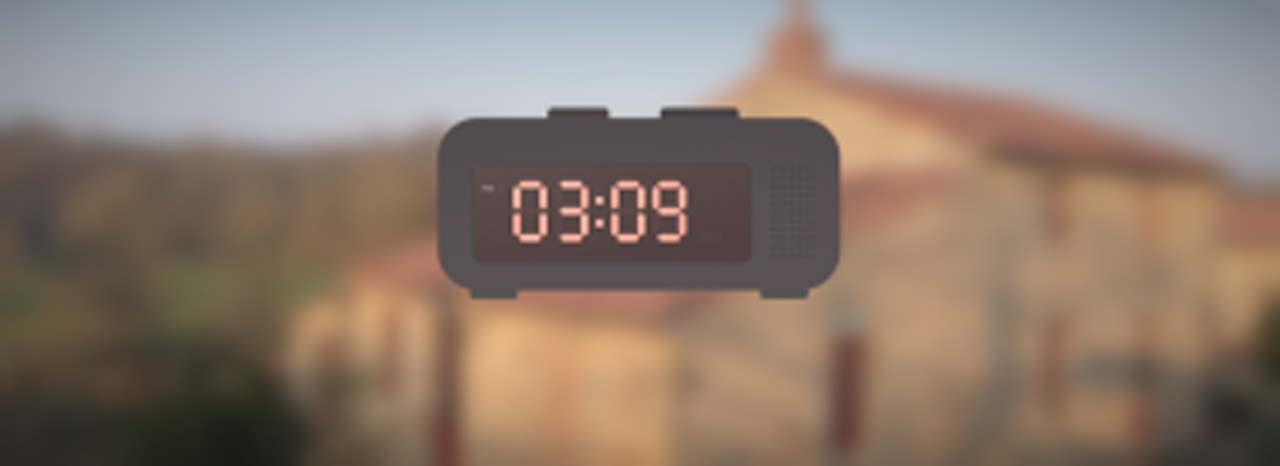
3:09
